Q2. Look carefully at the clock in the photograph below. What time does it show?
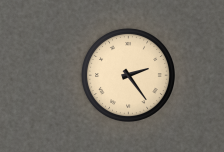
2:24
